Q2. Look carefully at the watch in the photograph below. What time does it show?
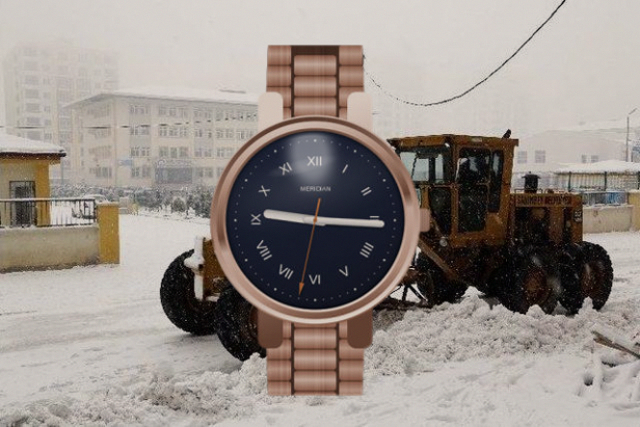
9:15:32
